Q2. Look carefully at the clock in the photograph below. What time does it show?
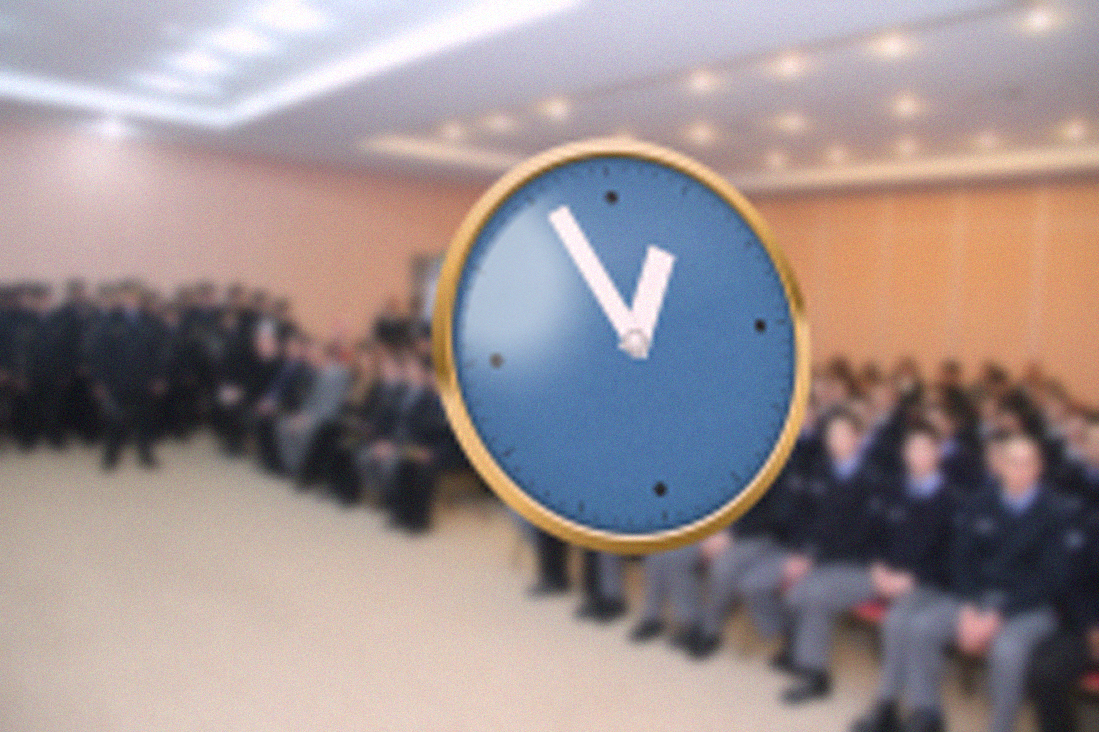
12:56
